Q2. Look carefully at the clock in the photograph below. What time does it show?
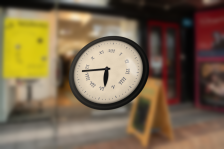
5:43
